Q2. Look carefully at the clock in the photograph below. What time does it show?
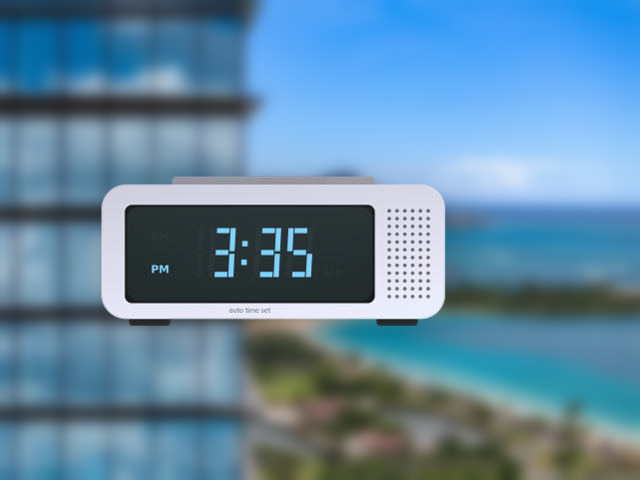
3:35
